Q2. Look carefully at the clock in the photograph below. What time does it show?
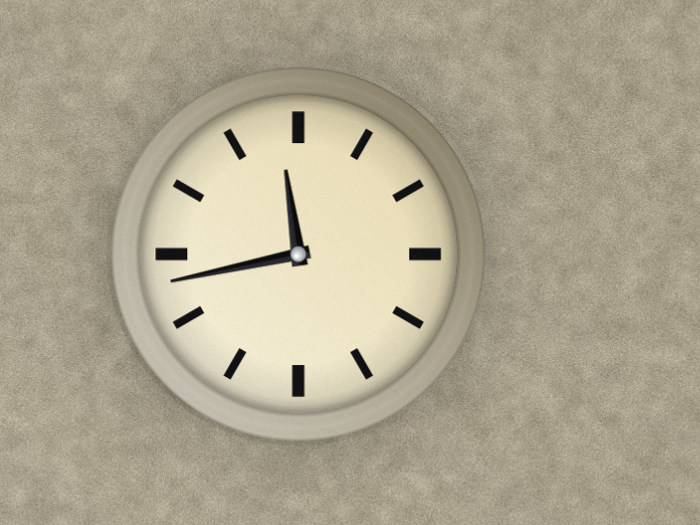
11:43
